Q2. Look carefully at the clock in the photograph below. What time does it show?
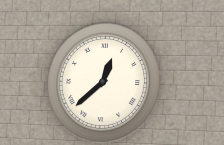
12:38
